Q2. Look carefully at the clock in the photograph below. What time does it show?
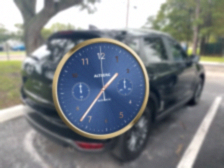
1:37
